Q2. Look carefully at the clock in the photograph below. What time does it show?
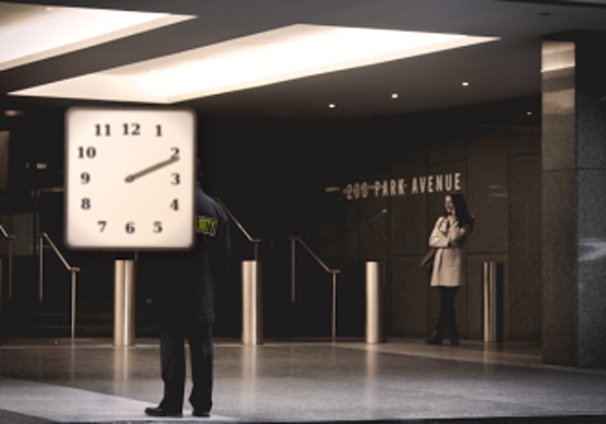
2:11
